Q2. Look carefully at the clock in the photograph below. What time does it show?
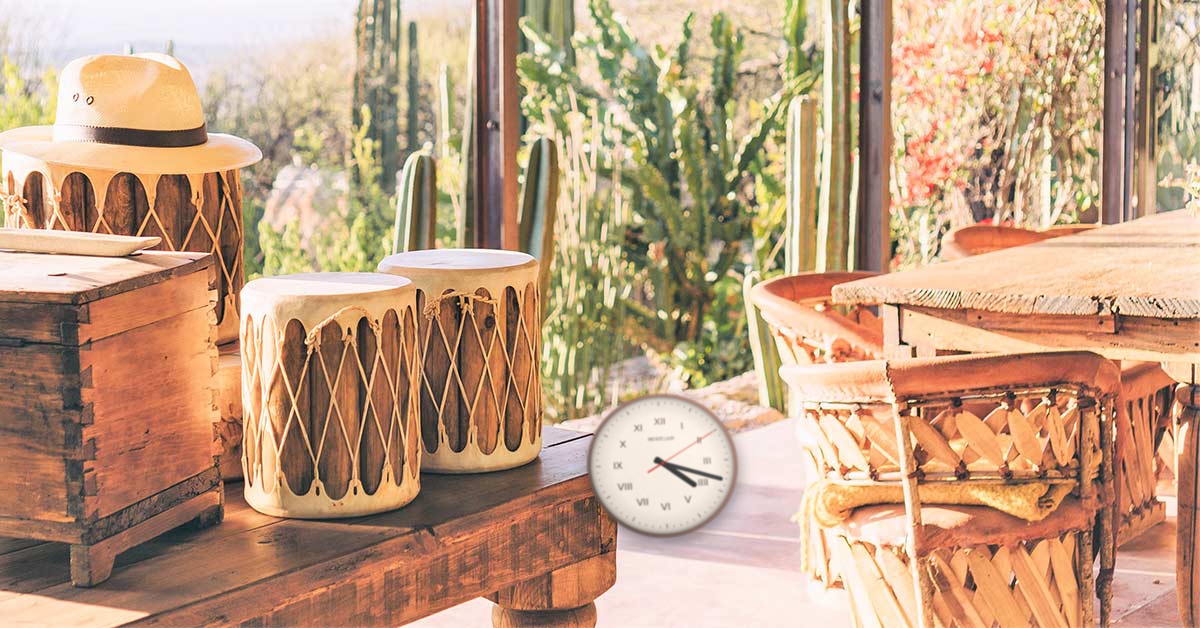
4:18:10
